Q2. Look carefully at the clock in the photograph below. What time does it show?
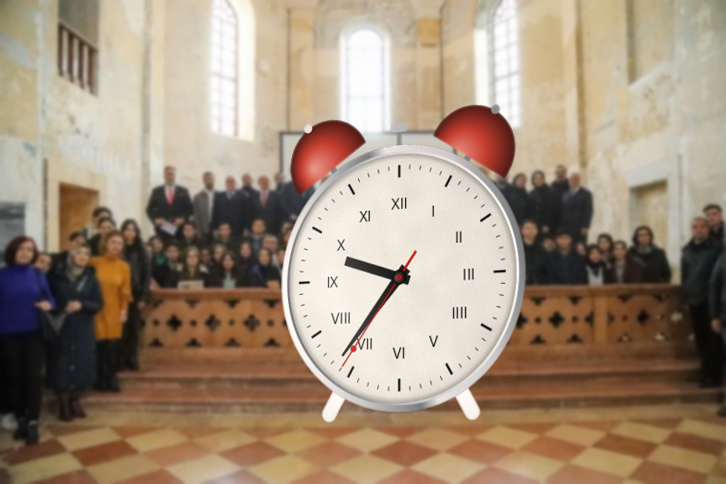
9:36:36
